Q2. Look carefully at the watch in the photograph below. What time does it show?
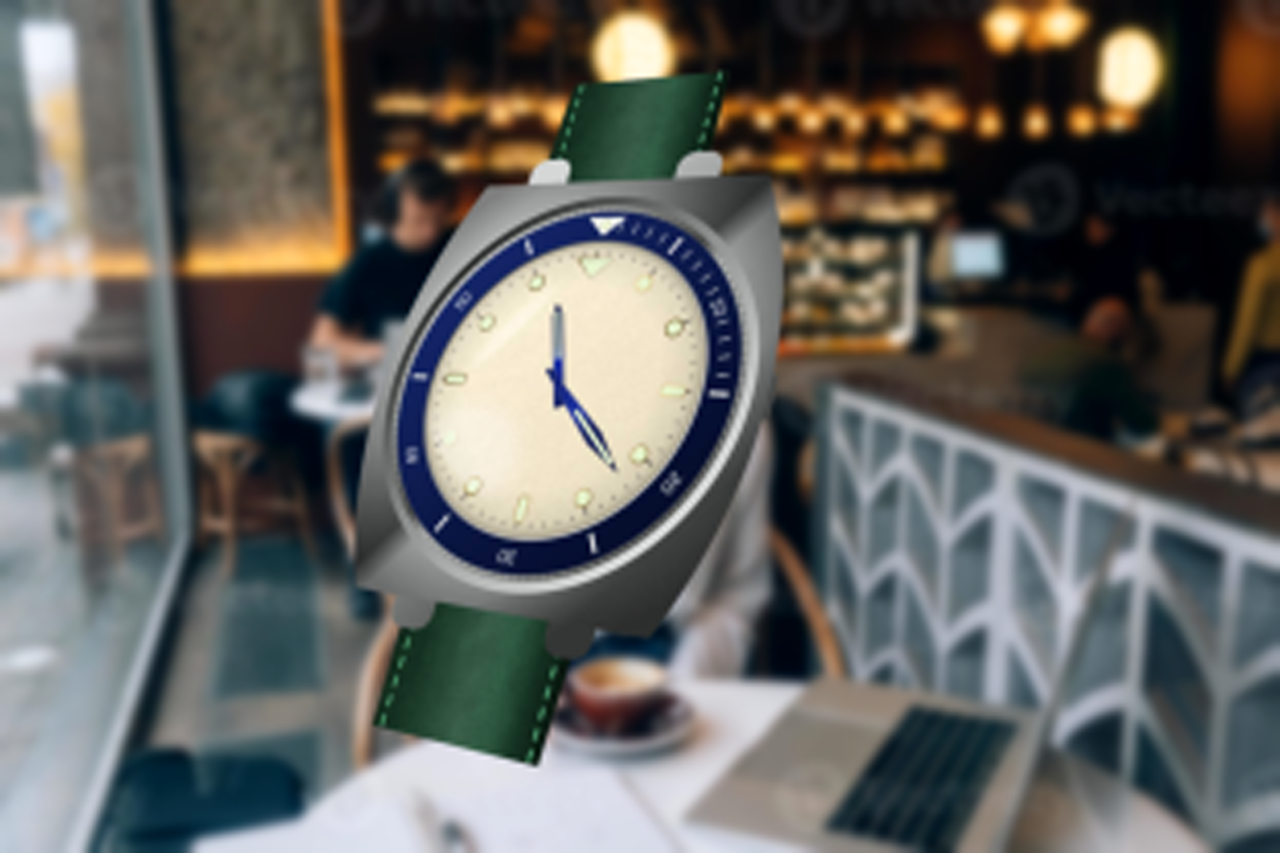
11:22
